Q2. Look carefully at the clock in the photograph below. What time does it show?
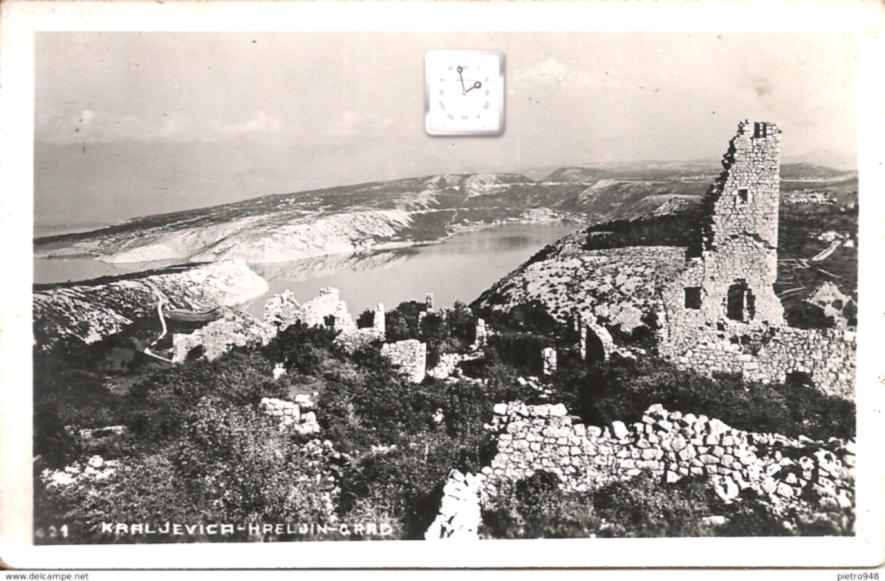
1:58
